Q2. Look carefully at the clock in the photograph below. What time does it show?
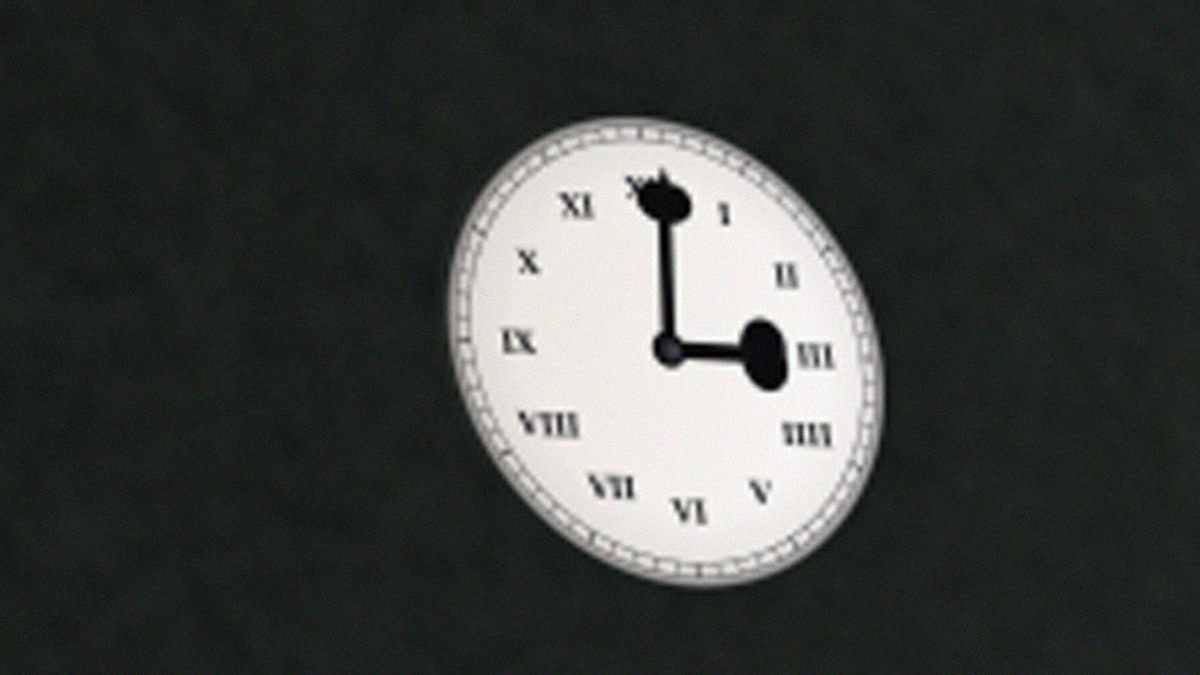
3:01
